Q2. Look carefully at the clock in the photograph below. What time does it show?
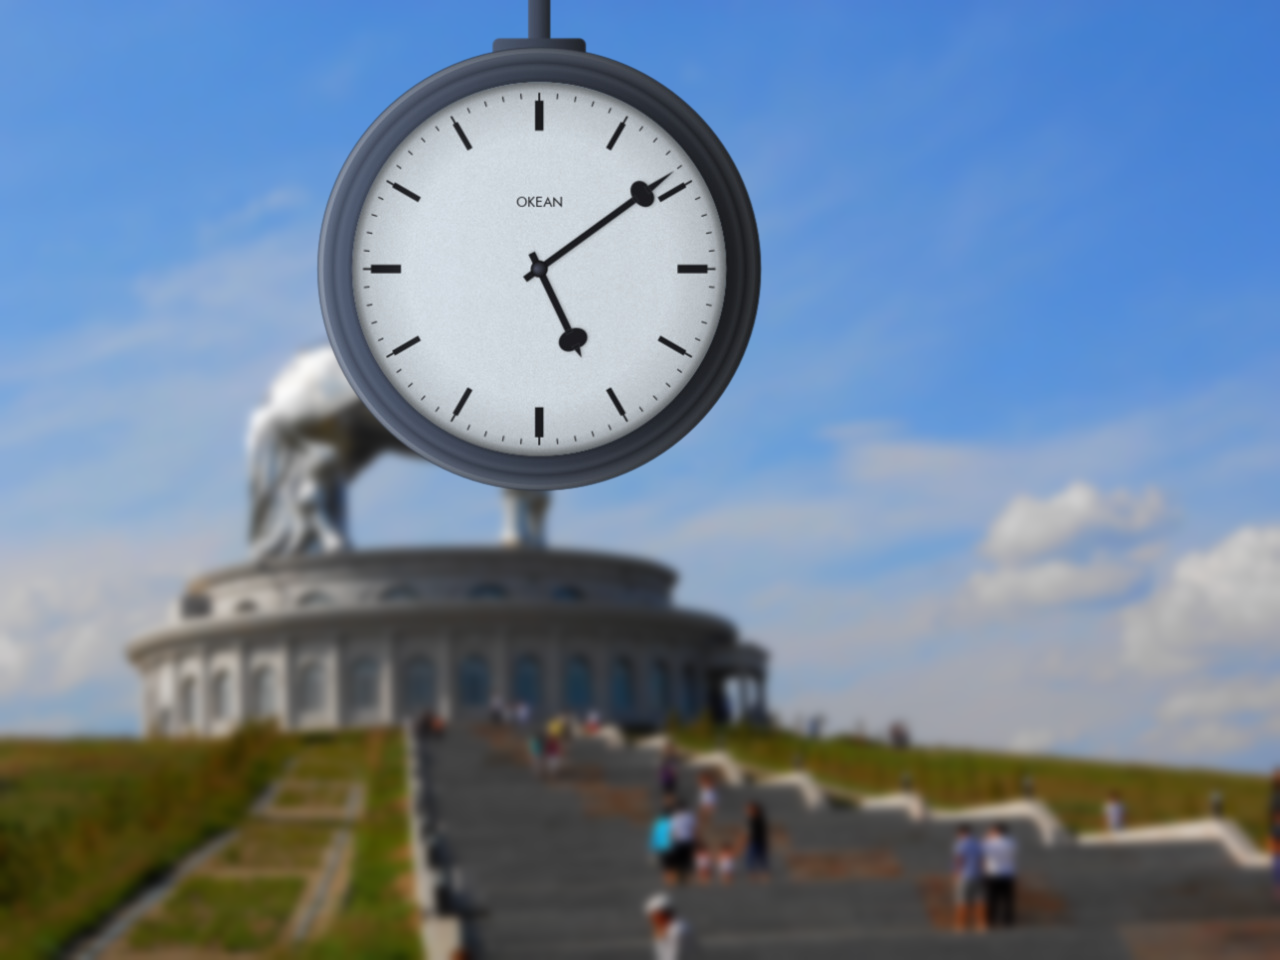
5:09
